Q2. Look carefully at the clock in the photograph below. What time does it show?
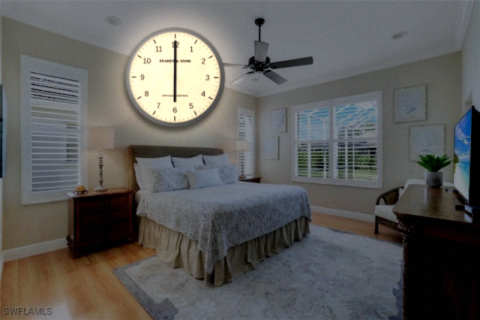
6:00
